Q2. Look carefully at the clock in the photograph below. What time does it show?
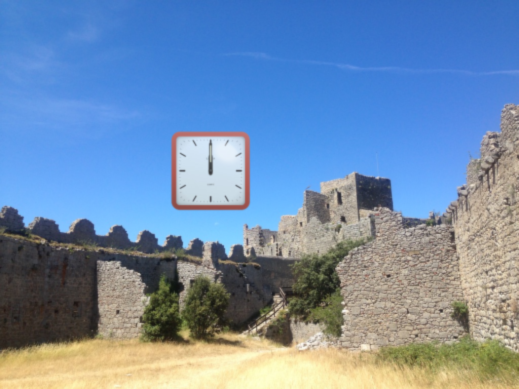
12:00
